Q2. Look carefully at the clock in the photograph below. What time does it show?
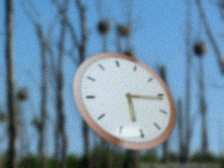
6:16
